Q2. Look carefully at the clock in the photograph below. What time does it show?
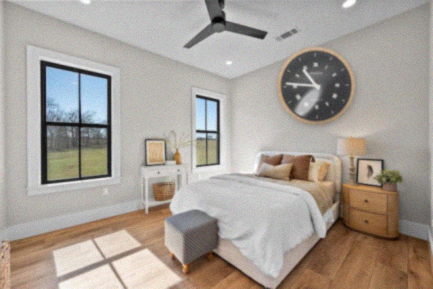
10:46
